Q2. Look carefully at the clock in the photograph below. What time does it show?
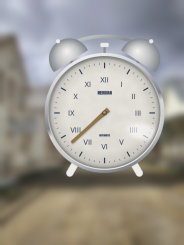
7:38
